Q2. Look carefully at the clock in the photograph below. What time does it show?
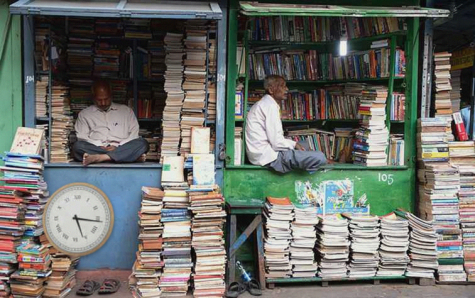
5:16
